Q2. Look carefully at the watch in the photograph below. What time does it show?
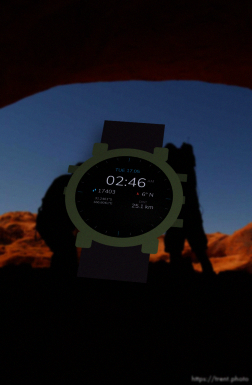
2:46
